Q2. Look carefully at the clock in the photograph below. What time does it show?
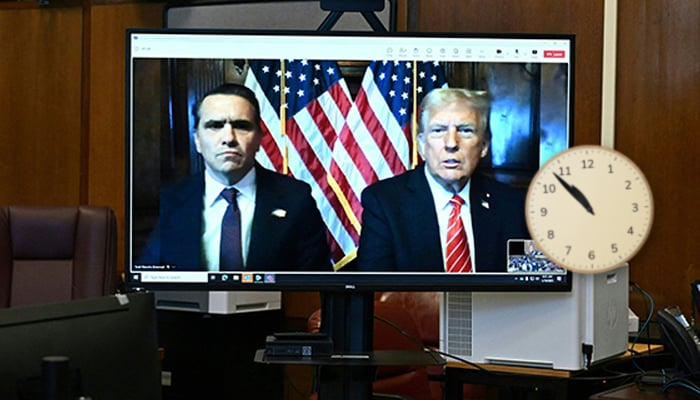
10:53
